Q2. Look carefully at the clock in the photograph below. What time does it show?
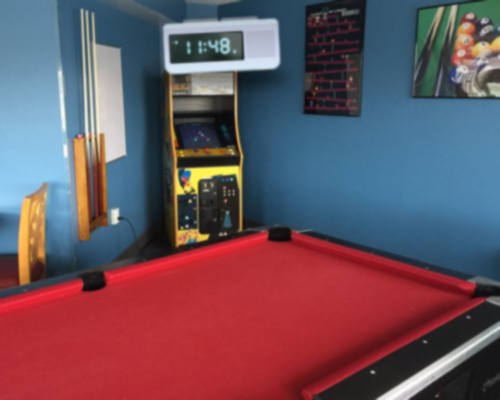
11:48
